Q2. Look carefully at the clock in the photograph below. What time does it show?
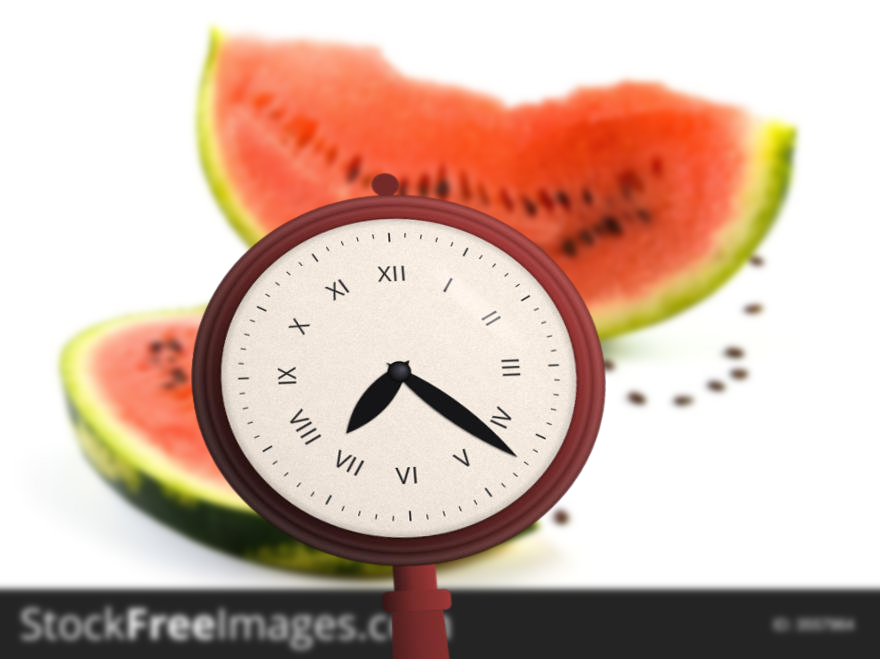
7:22
